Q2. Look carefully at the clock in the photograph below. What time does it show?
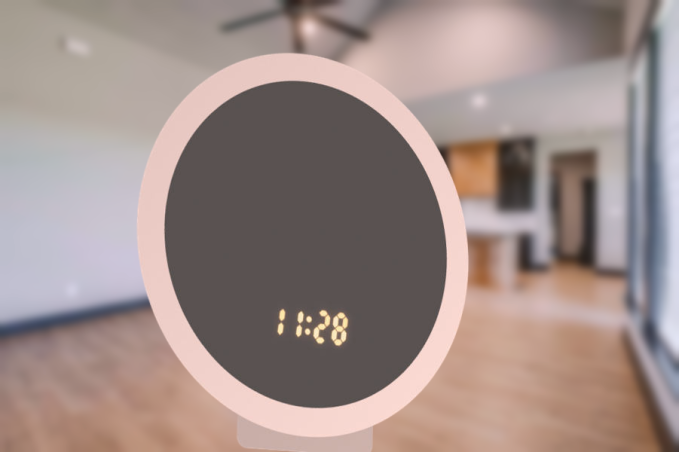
11:28
